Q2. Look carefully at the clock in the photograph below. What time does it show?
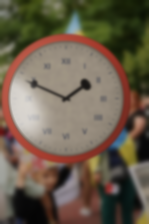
1:49
